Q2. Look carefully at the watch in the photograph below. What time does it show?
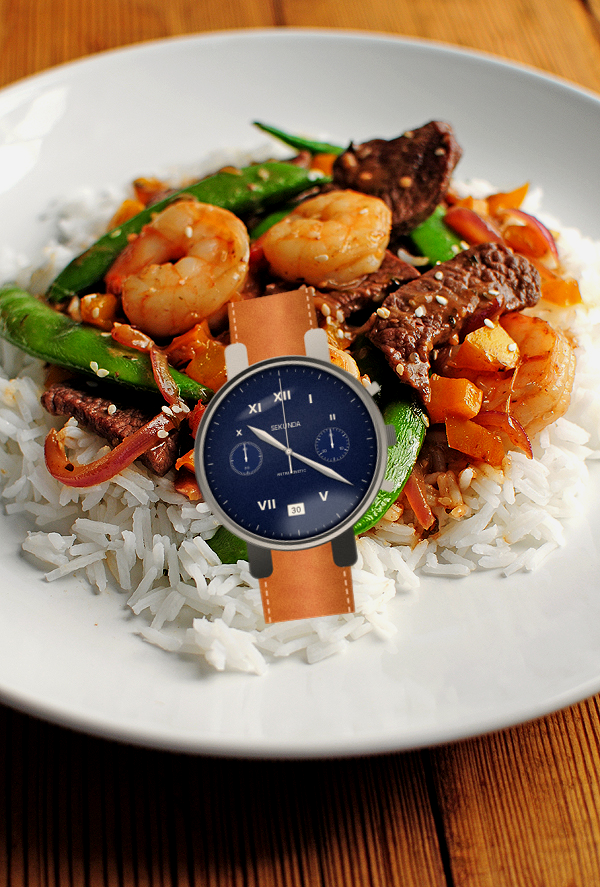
10:21
